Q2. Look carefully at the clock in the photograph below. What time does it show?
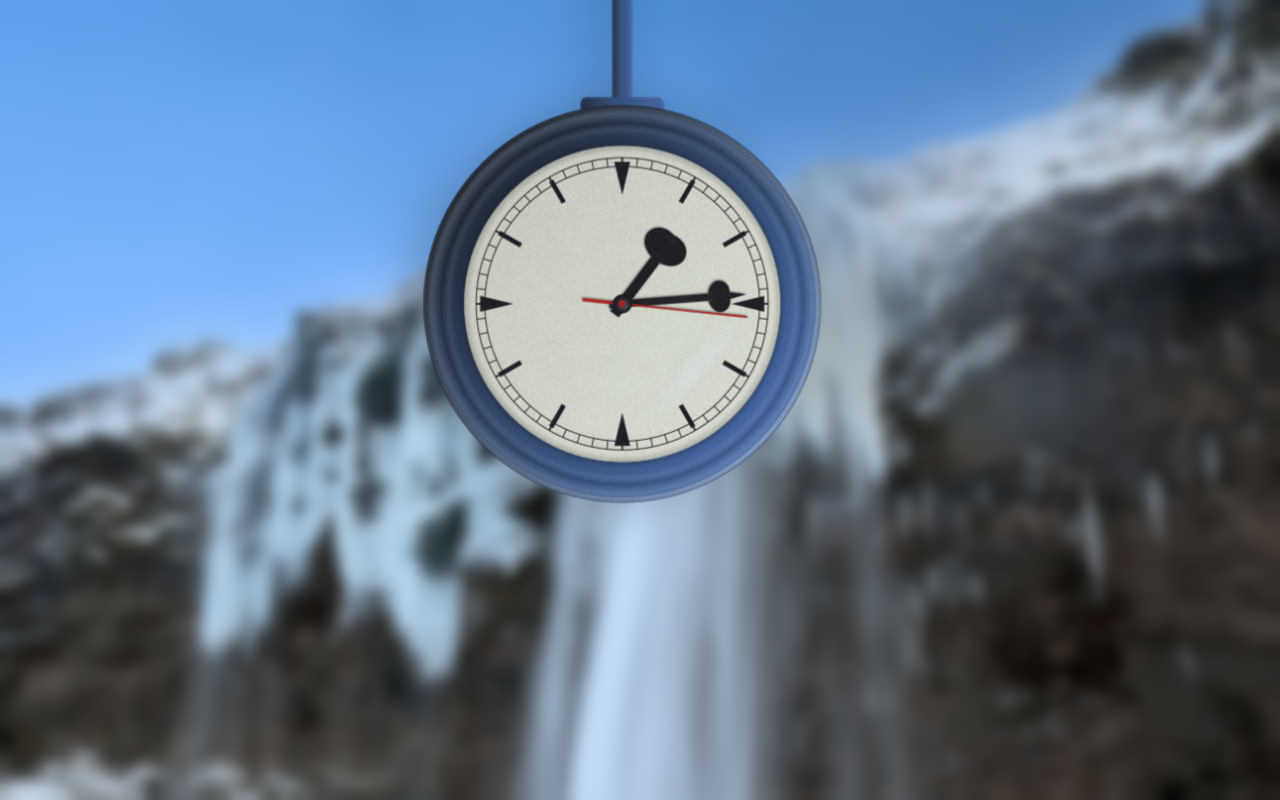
1:14:16
